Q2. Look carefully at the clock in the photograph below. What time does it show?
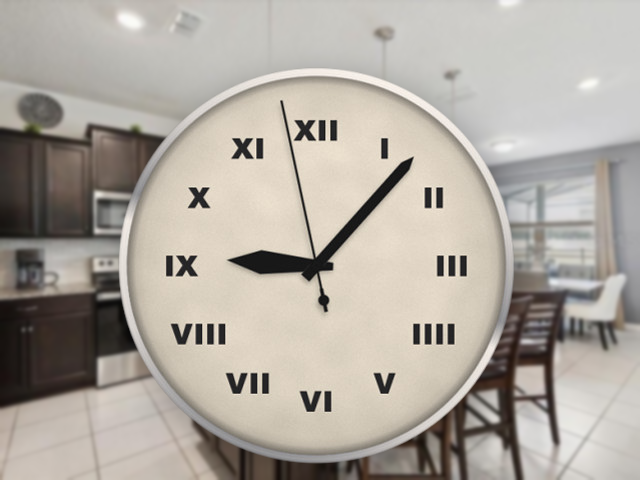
9:06:58
